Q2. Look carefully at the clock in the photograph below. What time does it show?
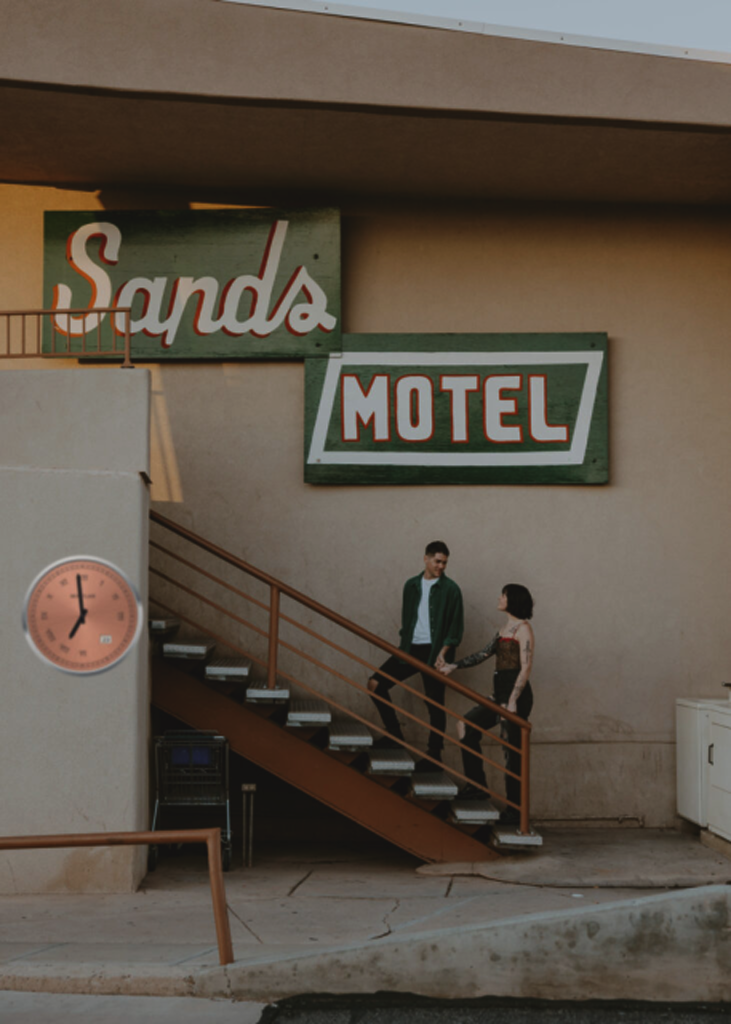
6:59
